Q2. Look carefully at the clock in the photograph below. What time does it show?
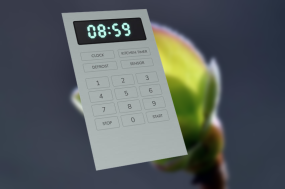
8:59
